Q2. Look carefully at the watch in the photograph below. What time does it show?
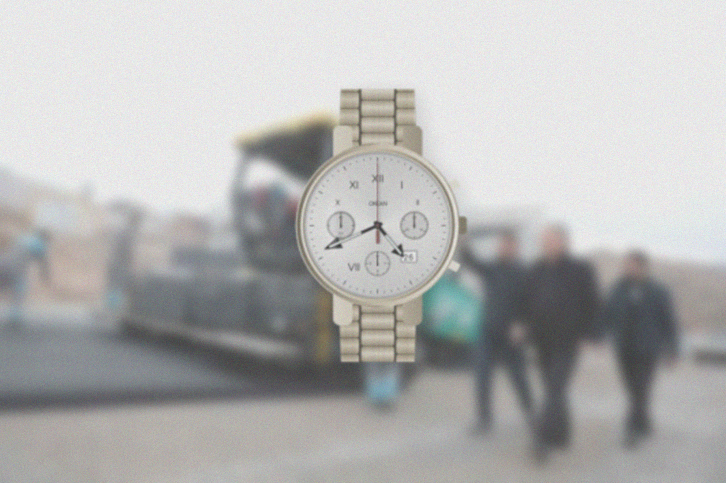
4:41
